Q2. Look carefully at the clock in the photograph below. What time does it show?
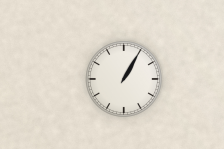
1:05
